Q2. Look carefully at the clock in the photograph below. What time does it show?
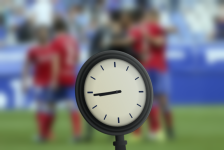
8:44
